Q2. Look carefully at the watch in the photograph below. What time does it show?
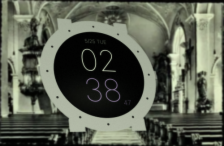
2:38
